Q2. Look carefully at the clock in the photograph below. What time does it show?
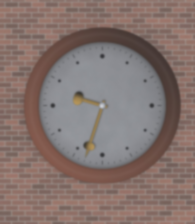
9:33
